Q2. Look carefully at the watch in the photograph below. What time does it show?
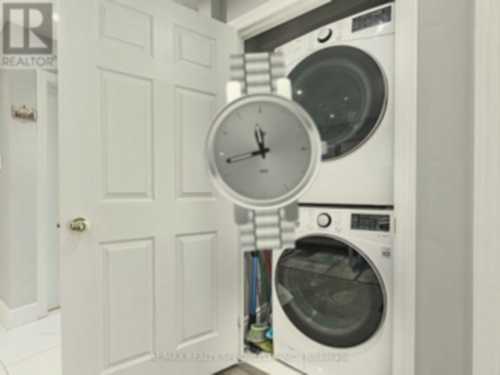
11:43
